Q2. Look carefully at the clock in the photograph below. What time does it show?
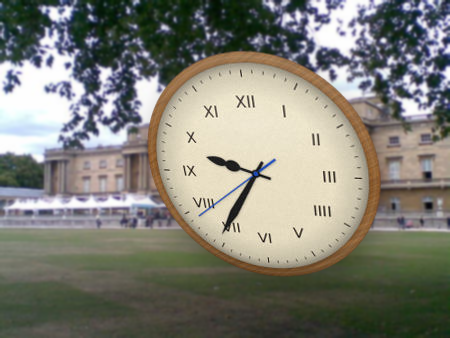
9:35:39
